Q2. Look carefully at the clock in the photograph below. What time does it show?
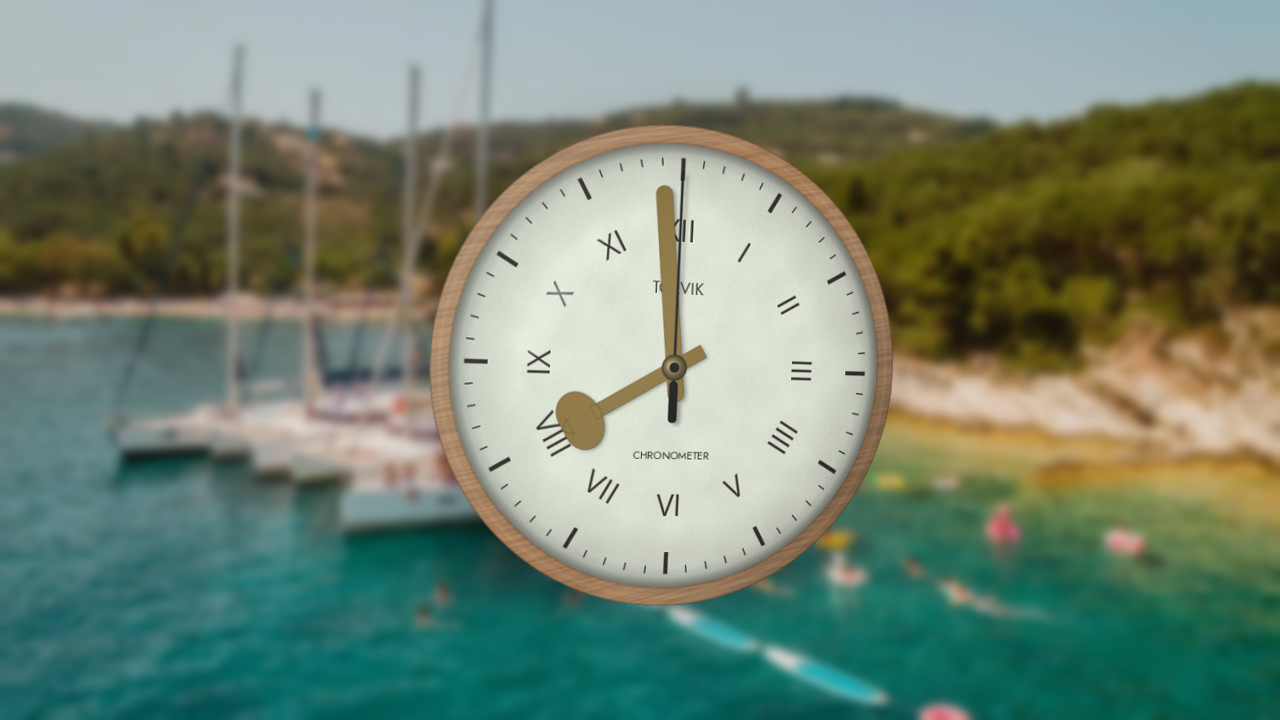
7:59:00
